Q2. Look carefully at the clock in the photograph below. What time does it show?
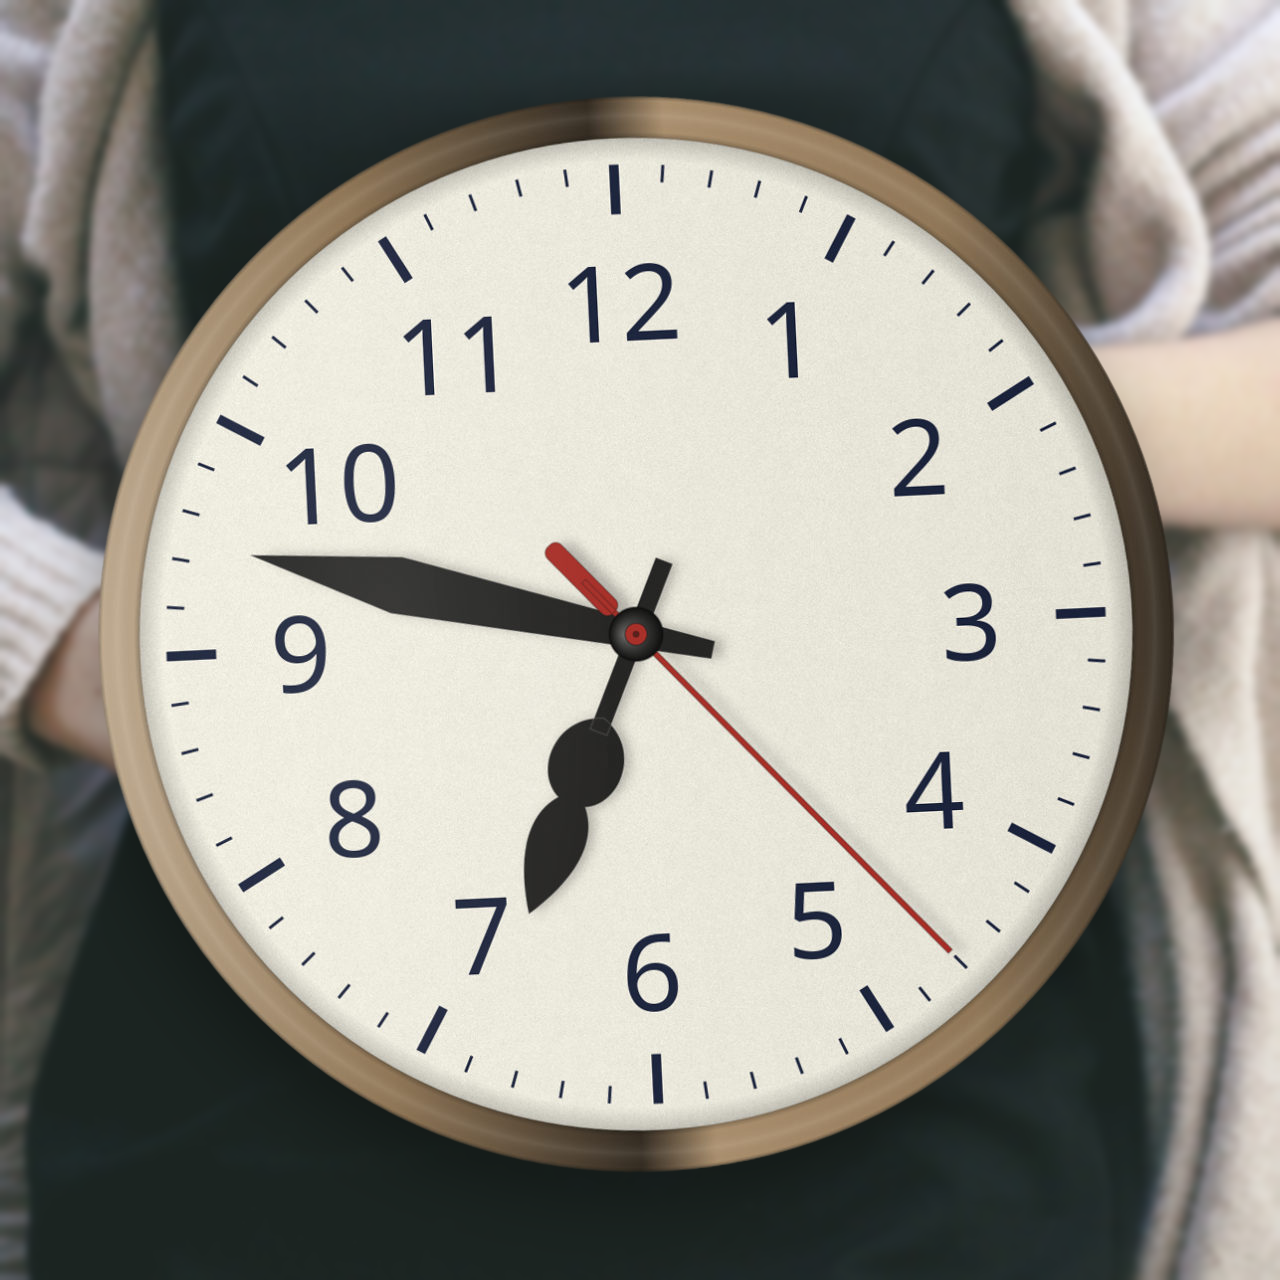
6:47:23
